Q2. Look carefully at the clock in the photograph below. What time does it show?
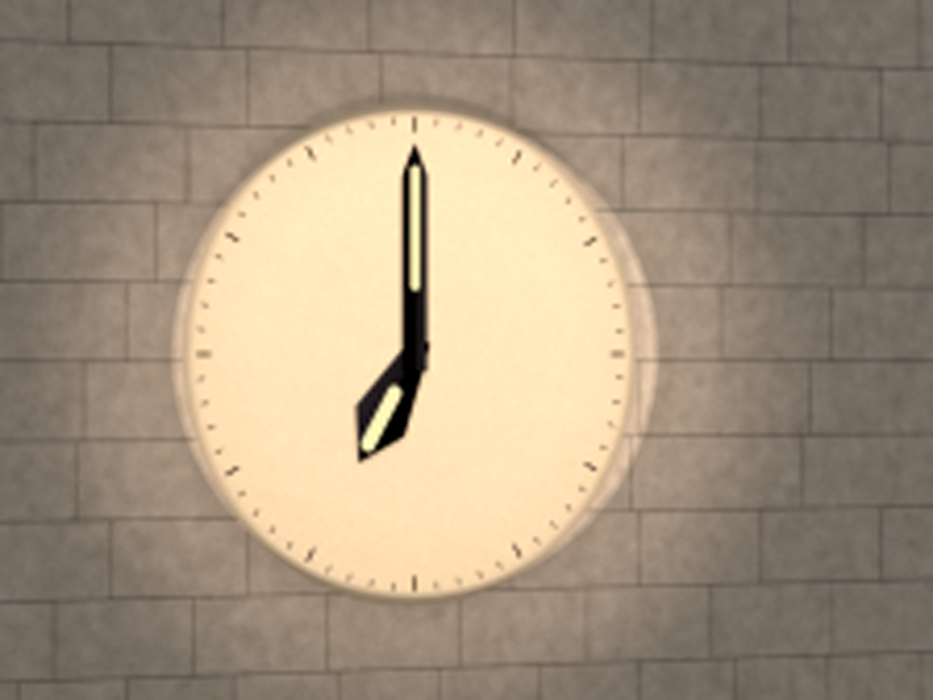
7:00
